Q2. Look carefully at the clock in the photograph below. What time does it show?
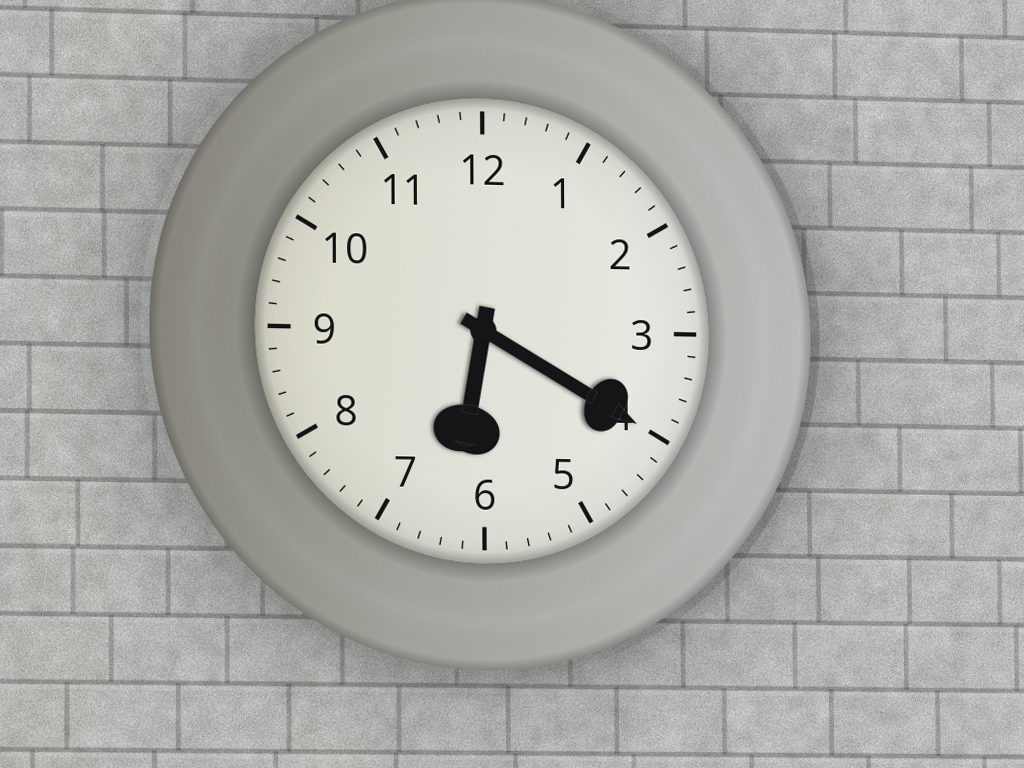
6:20
